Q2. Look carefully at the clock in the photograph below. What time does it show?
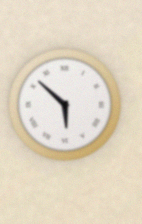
5:52
